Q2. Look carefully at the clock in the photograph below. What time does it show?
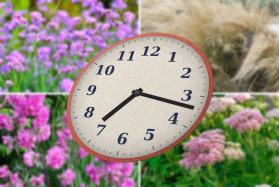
7:17
